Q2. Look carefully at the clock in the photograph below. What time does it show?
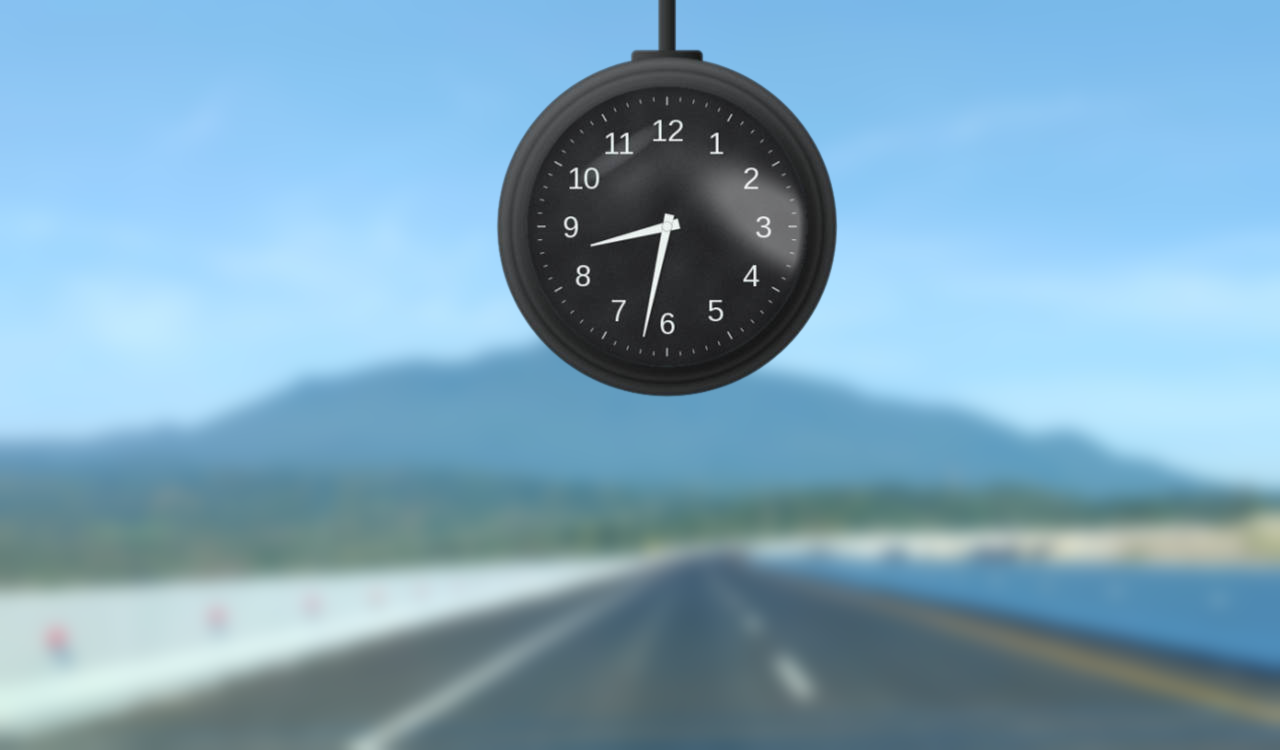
8:32
